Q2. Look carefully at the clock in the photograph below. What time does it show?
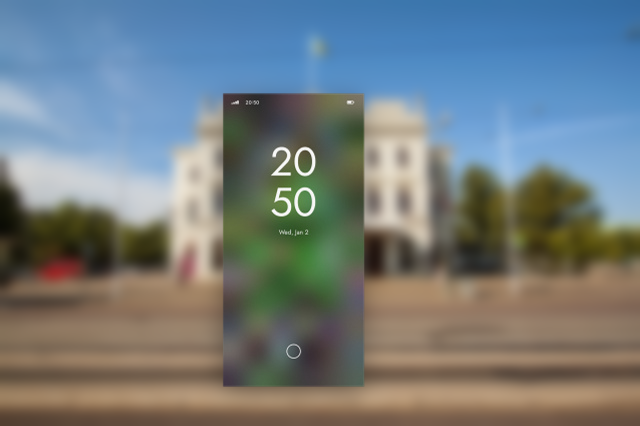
20:50
